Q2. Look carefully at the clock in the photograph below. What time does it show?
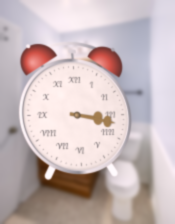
3:17
